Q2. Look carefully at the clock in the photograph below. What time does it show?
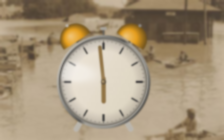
5:59
